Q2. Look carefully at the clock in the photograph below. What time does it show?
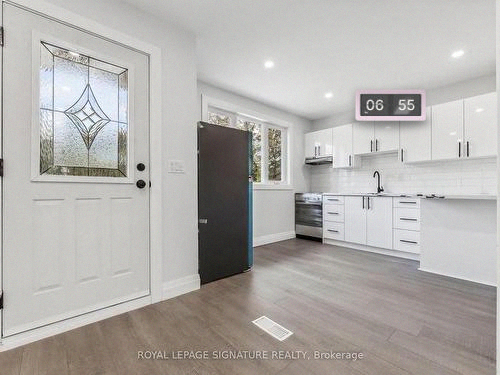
6:55
